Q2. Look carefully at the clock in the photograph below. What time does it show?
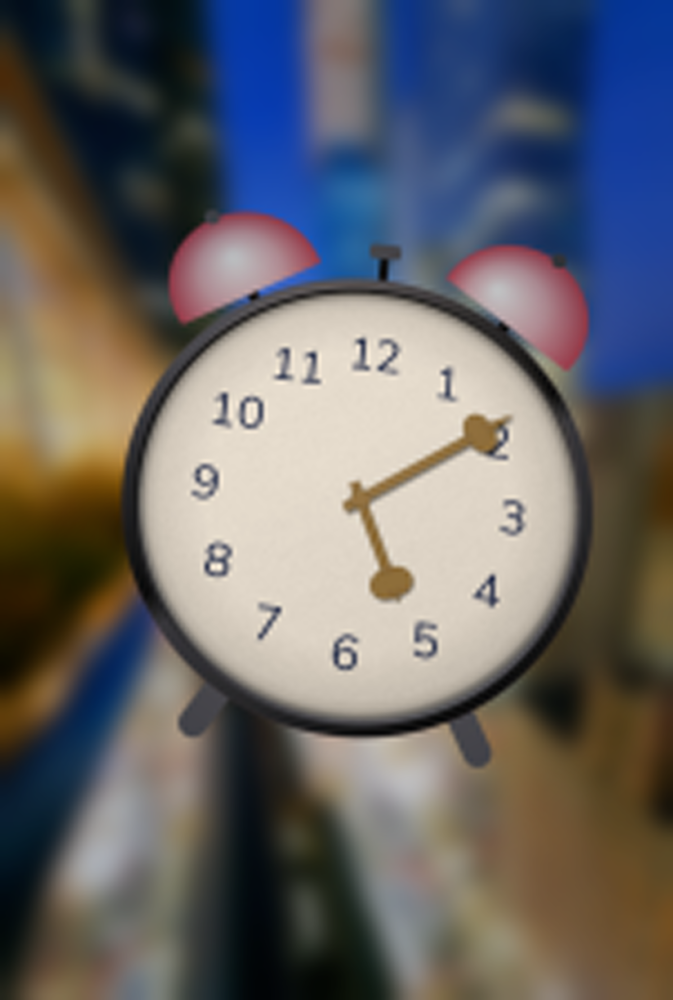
5:09
